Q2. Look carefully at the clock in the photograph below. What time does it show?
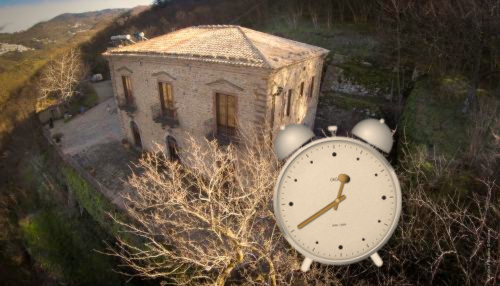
12:40
